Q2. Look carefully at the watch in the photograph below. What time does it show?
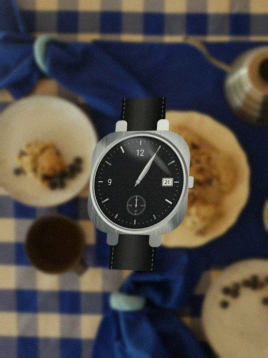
1:05
